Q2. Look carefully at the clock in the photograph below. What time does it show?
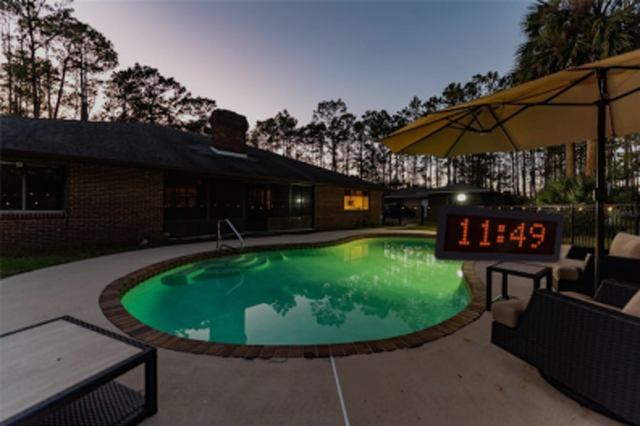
11:49
